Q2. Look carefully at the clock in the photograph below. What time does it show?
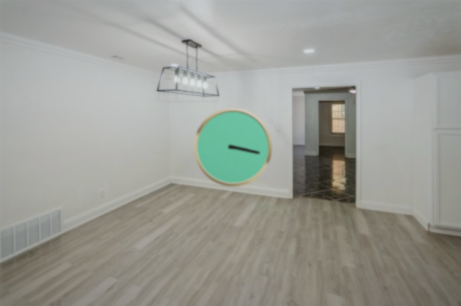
3:17
